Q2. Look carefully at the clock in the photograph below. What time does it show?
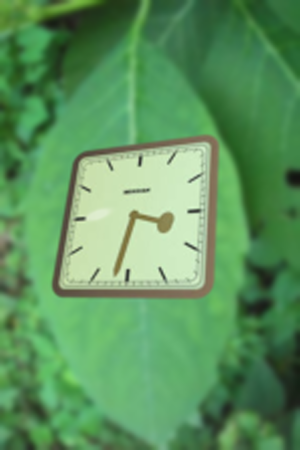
3:32
